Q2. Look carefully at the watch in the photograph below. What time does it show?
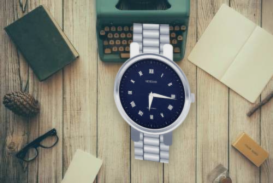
6:16
